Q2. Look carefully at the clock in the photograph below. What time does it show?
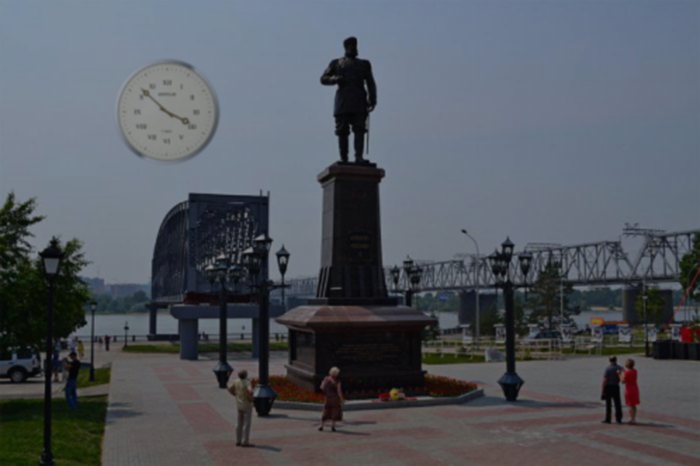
3:52
